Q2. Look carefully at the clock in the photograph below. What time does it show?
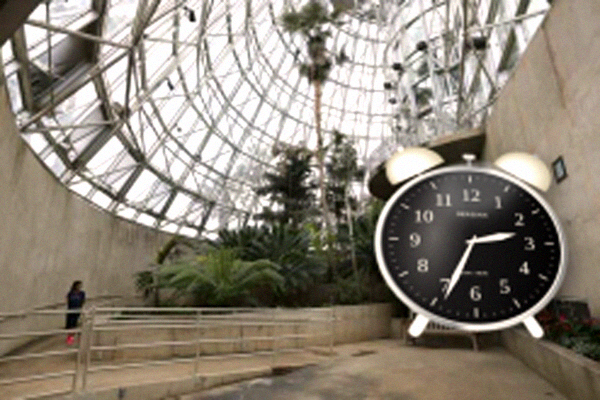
2:34
